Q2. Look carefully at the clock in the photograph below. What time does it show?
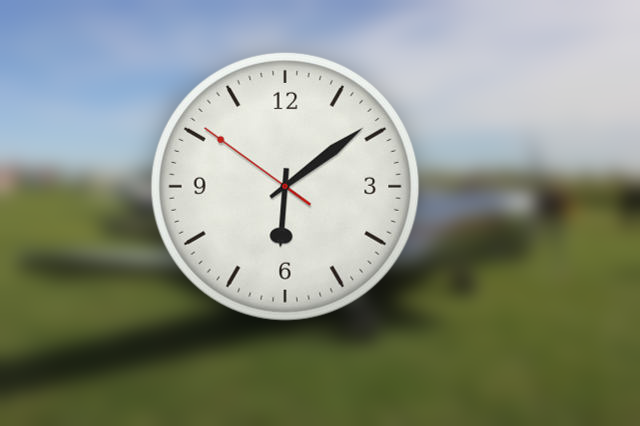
6:08:51
